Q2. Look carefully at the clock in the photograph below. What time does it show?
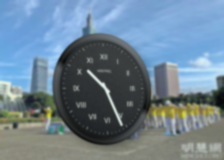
10:26
